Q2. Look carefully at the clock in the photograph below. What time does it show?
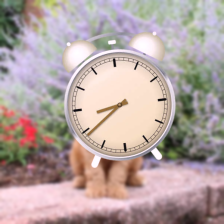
8:39
